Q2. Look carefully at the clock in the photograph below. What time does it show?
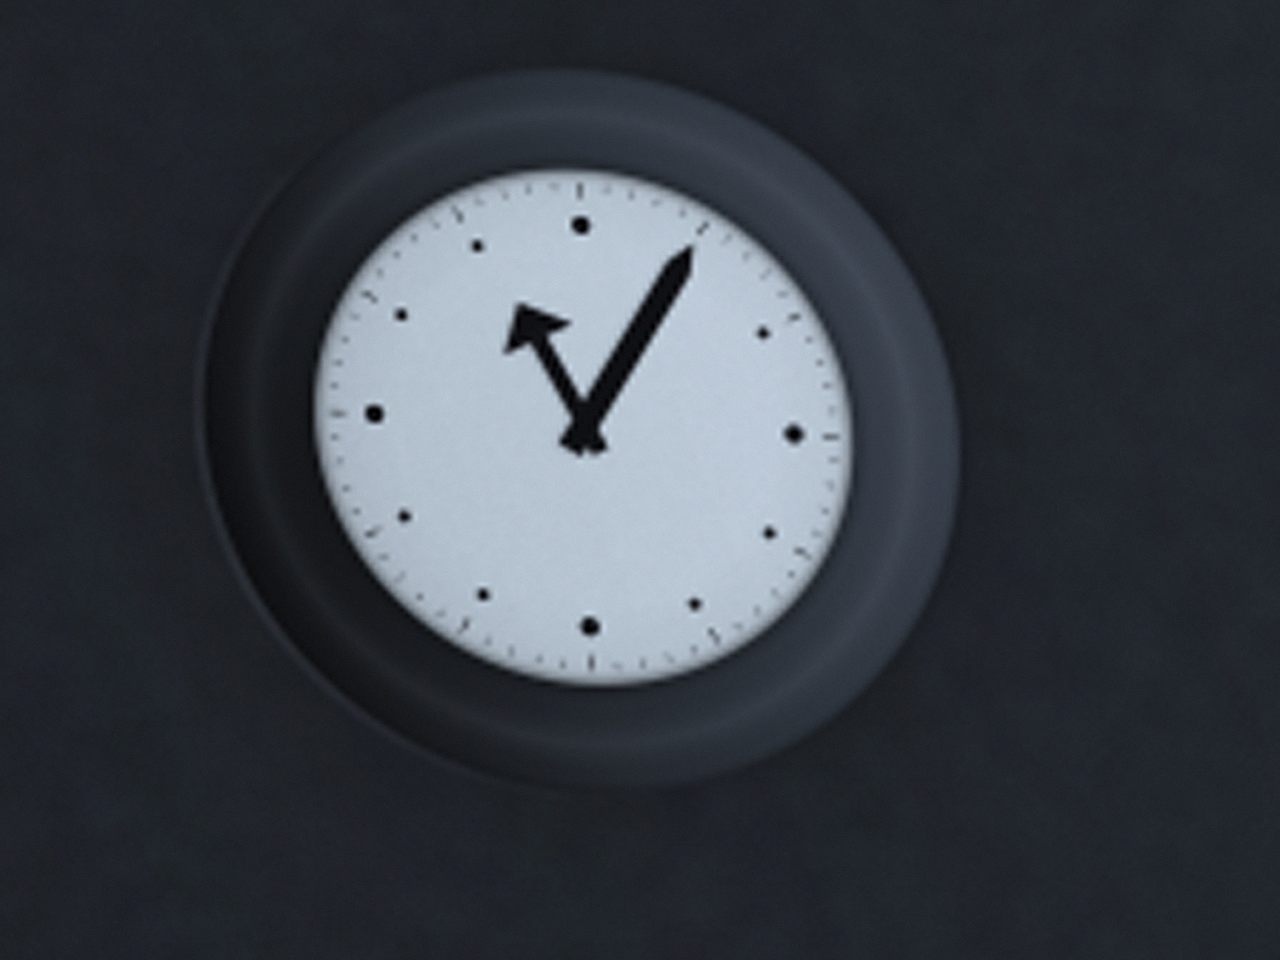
11:05
